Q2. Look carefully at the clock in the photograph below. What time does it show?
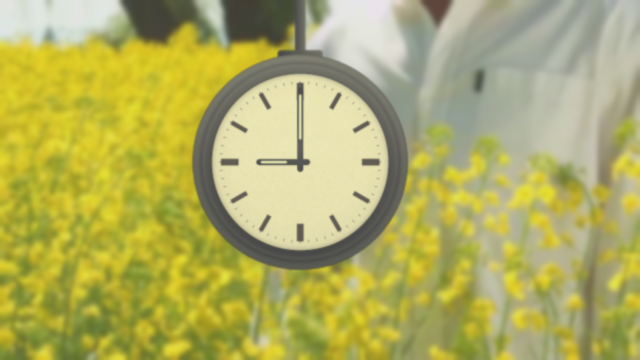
9:00
